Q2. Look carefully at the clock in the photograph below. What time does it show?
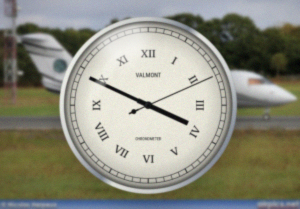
3:49:11
